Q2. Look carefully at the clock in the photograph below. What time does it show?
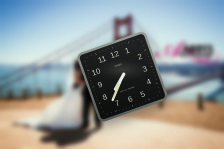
7:37
